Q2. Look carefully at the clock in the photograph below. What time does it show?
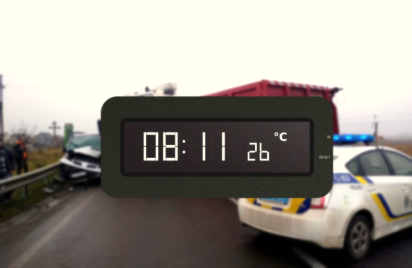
8:11
